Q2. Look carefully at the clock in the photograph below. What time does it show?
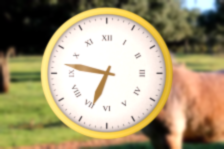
6:47
